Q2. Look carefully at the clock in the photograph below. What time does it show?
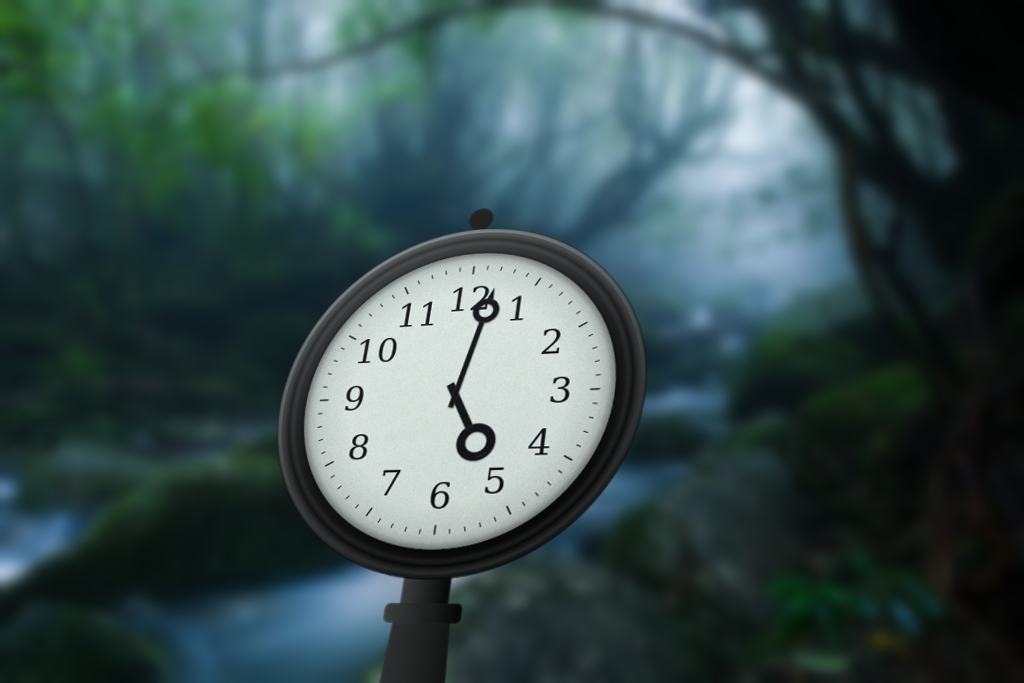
5:02
